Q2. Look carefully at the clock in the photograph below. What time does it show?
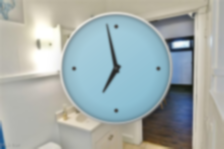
6:58
